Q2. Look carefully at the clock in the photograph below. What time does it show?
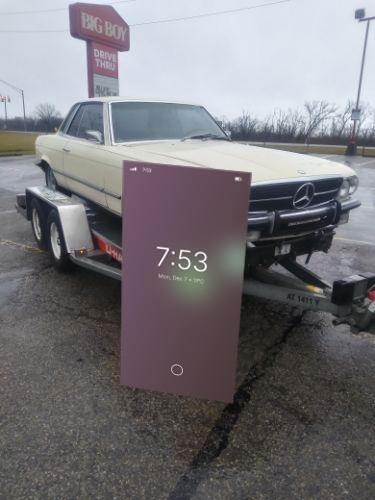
7:53
